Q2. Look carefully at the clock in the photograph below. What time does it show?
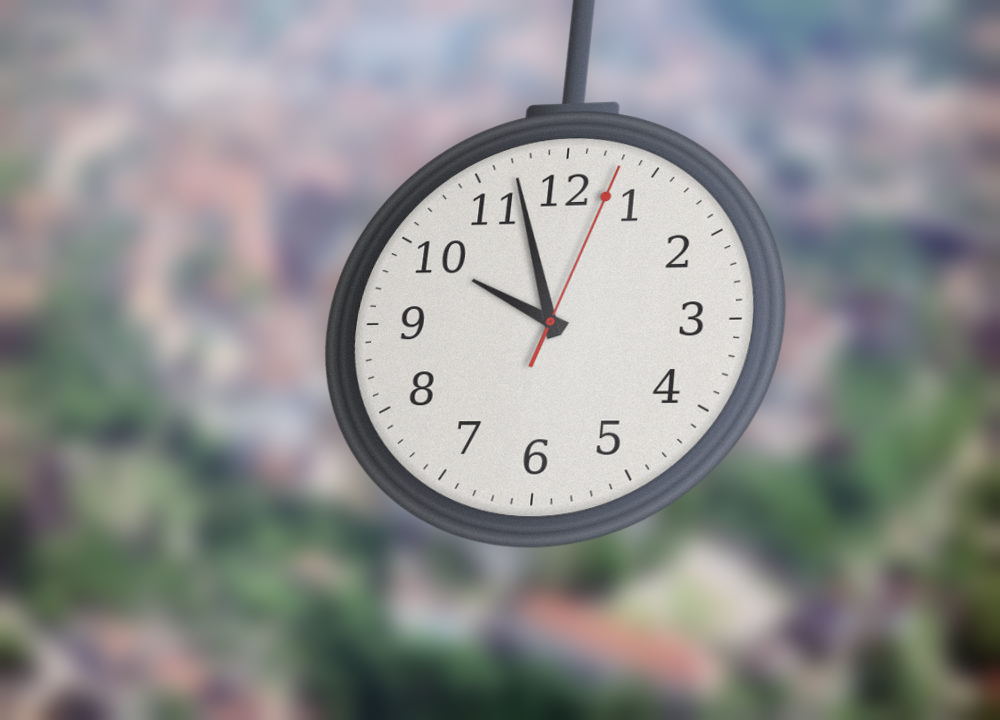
9:57:03
